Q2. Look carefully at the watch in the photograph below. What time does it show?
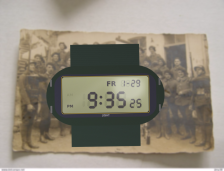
9:35:25
